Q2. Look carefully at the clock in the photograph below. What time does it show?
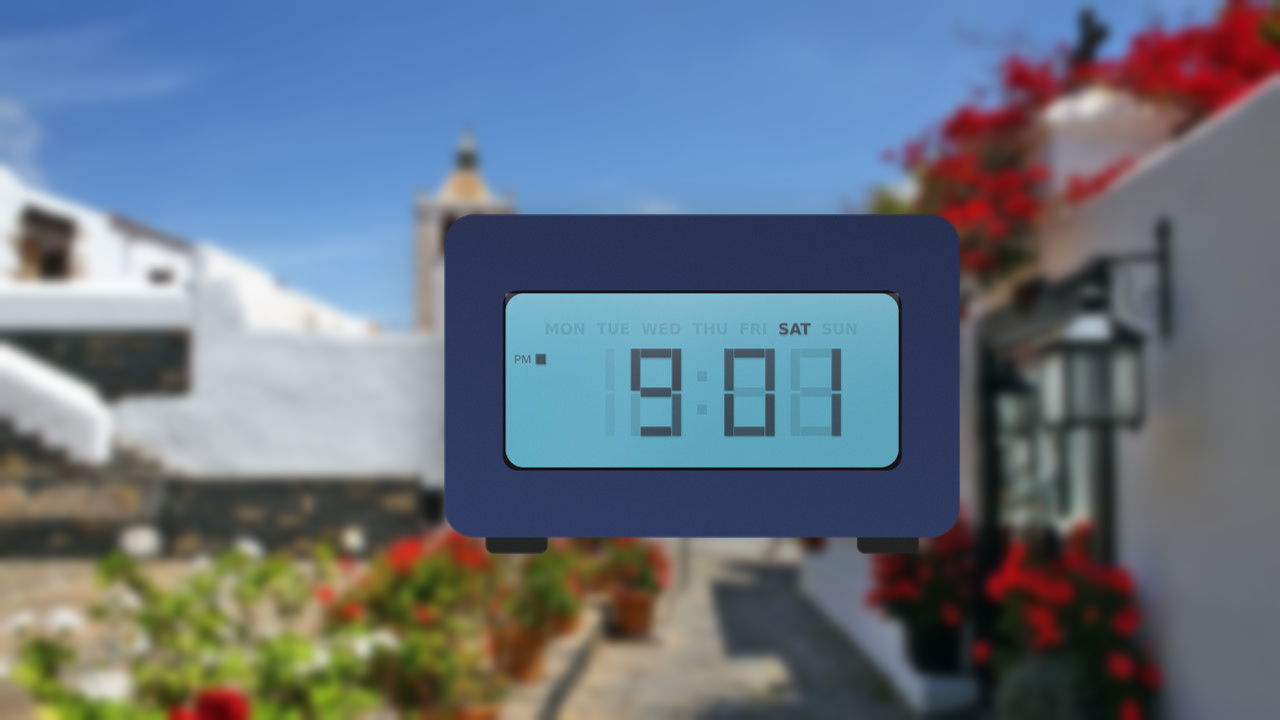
9:01
